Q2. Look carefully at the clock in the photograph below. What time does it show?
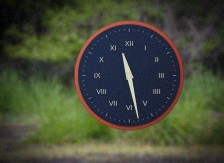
11:28
